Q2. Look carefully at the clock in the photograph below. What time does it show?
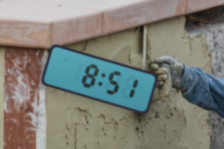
8:51
